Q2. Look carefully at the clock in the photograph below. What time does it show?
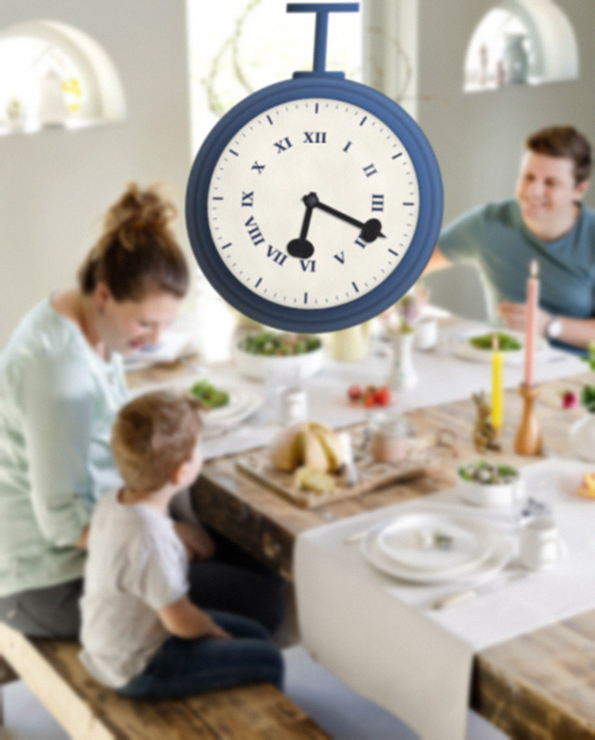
6:19
